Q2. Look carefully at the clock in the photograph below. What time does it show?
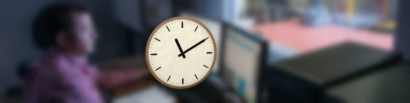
11:10
